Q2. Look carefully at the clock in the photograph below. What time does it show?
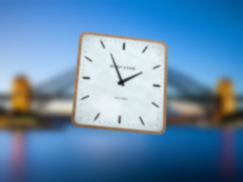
1:56
